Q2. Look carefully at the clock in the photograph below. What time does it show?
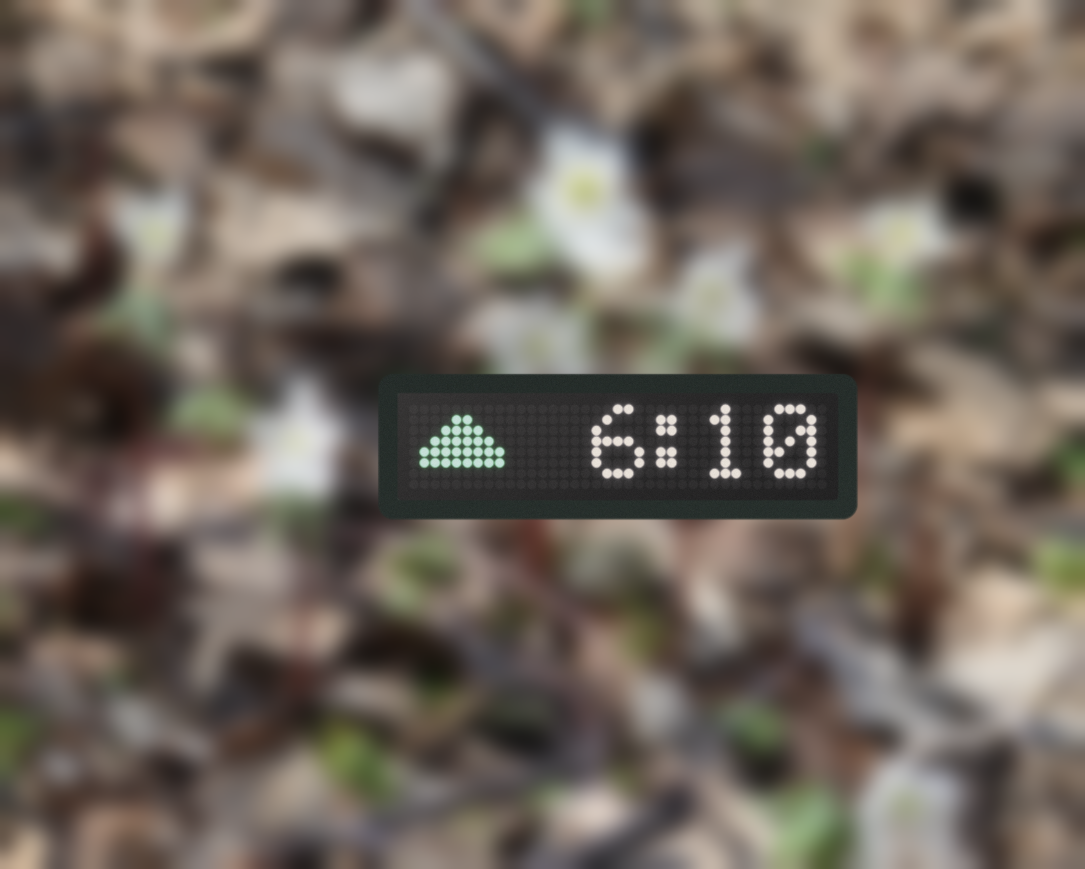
6:10
